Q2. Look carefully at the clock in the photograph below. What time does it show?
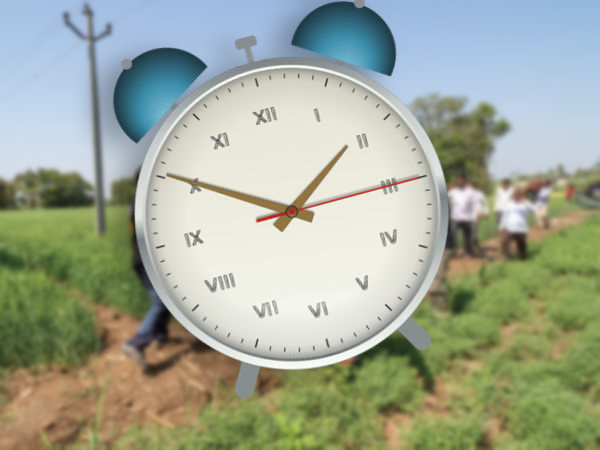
1:50:15
